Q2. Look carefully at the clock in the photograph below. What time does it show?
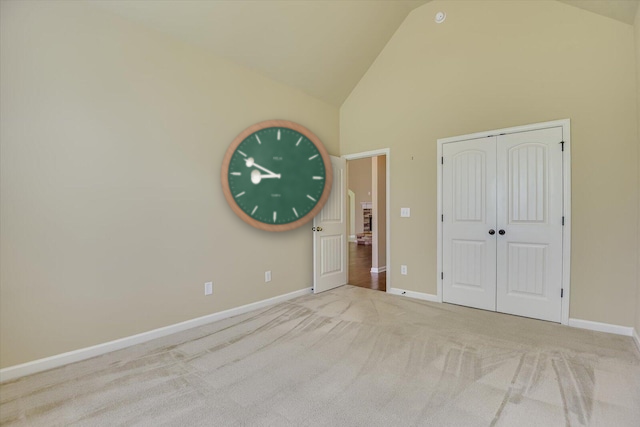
8:49
